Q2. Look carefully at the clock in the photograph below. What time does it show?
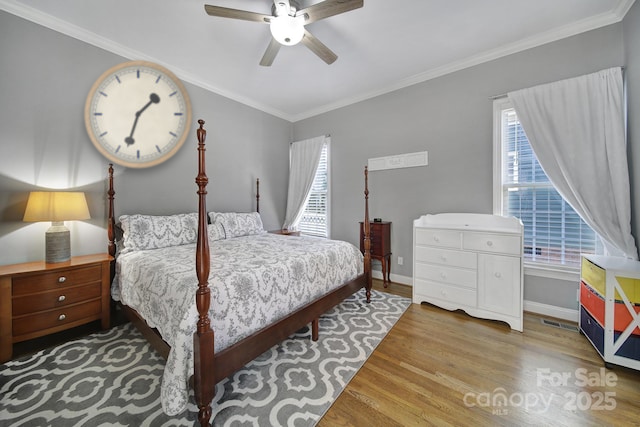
1:33
